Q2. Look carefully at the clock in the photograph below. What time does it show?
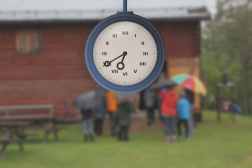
6:40
